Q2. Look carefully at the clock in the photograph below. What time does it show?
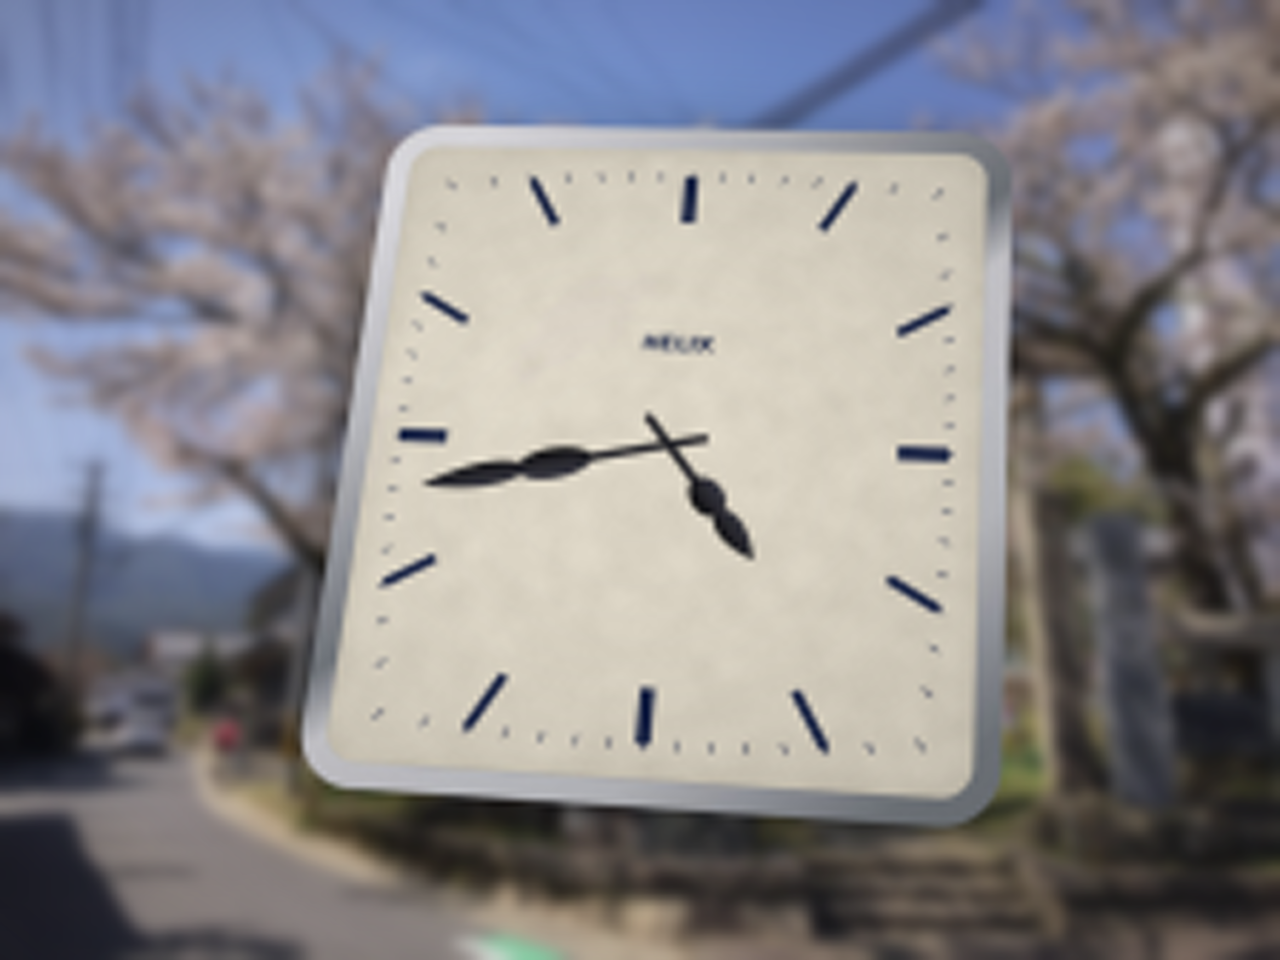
4:43
